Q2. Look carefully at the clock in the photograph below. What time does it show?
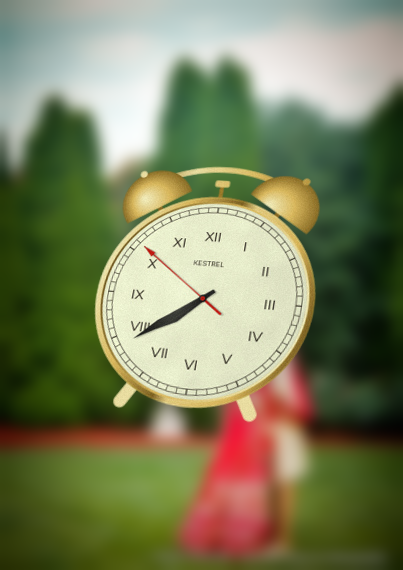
7:38:51
